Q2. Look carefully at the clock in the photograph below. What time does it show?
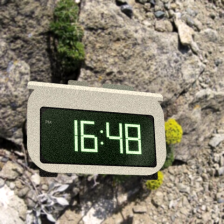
16:48
